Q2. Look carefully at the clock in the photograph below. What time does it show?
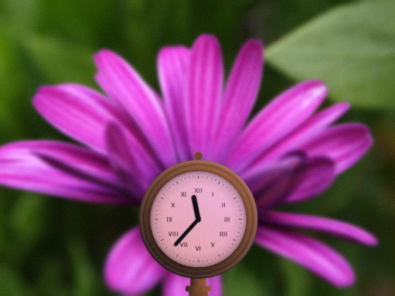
11:37
